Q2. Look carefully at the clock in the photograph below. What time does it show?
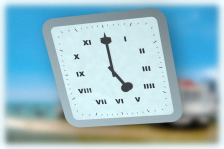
5:00
